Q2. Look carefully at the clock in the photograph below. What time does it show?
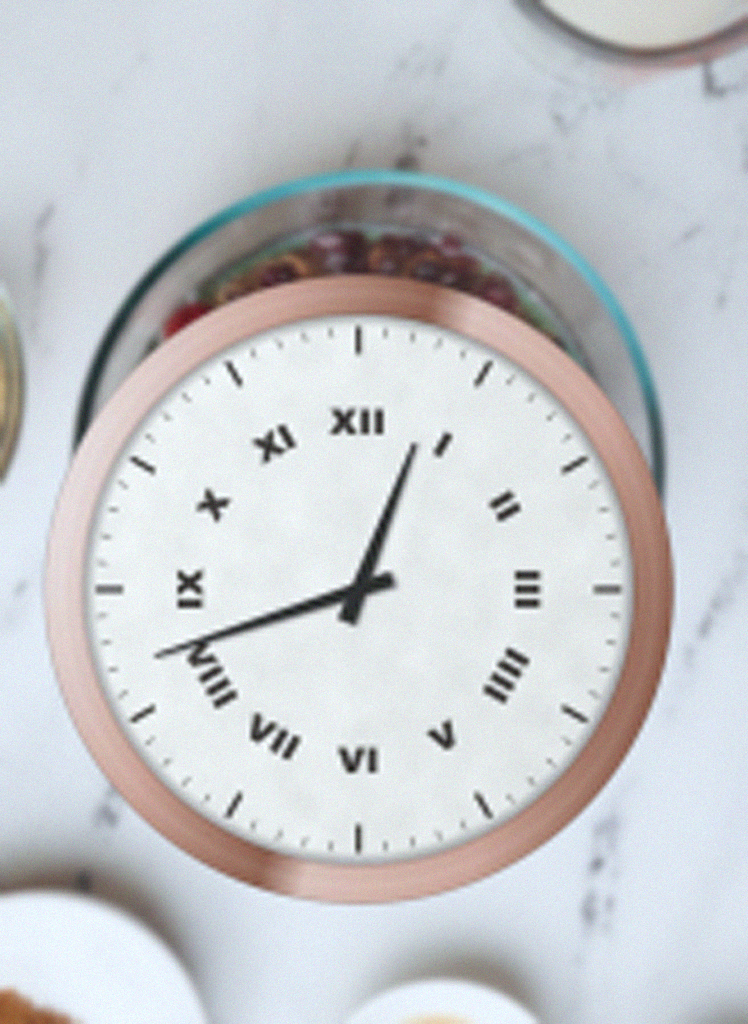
12:42
